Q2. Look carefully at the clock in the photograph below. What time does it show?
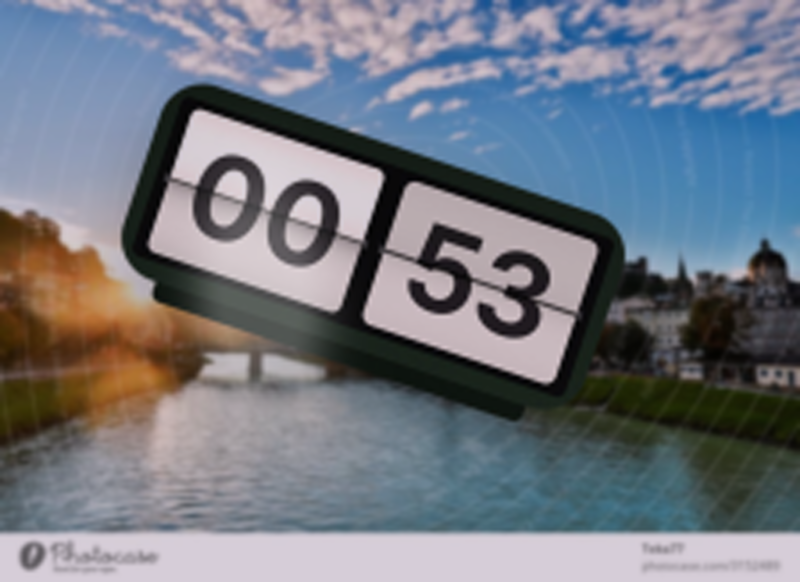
0:53
